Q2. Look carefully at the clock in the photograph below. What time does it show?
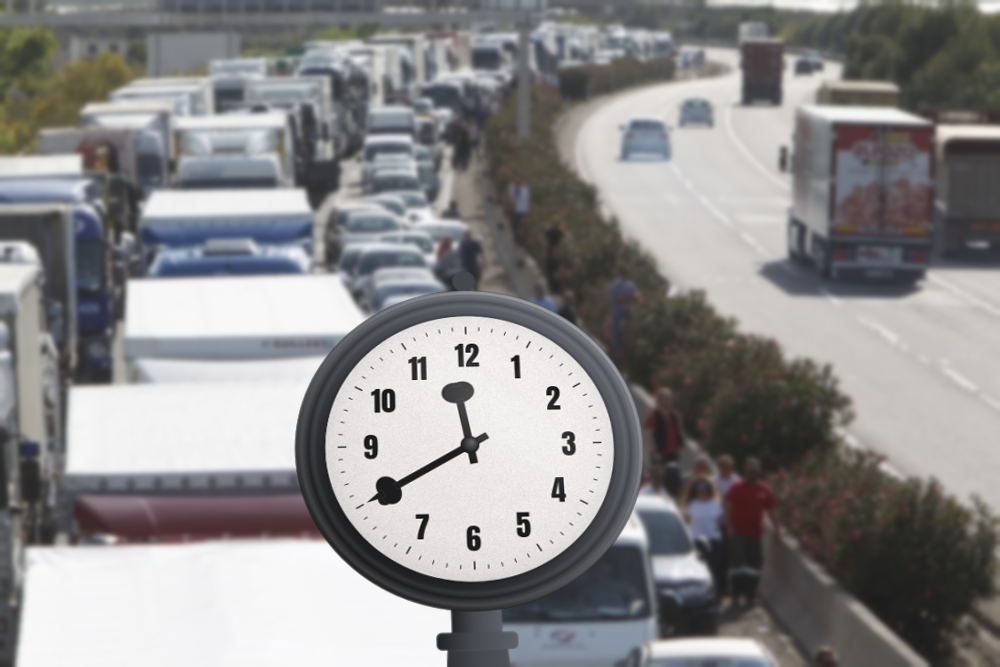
11:40
